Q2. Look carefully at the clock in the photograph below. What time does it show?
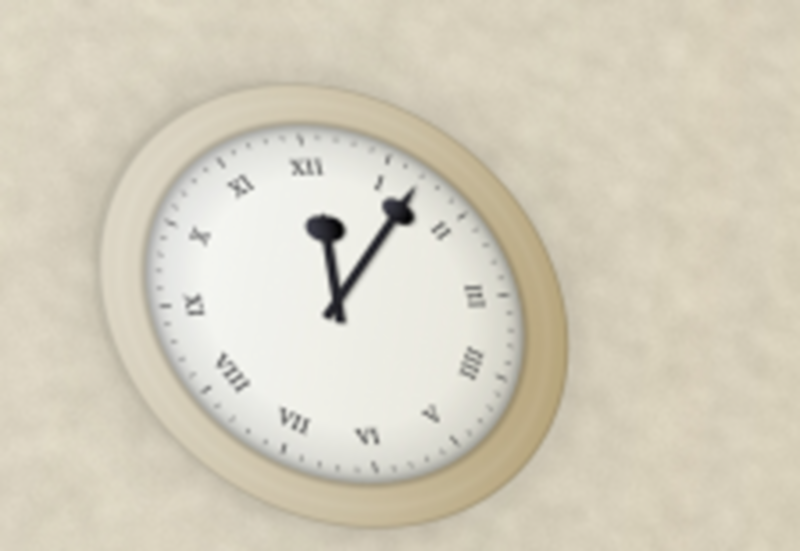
12:07
